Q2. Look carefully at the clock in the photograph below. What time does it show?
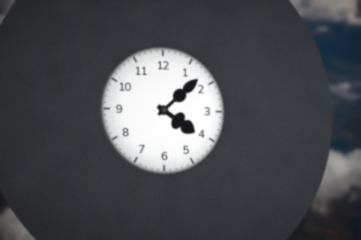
4:08
